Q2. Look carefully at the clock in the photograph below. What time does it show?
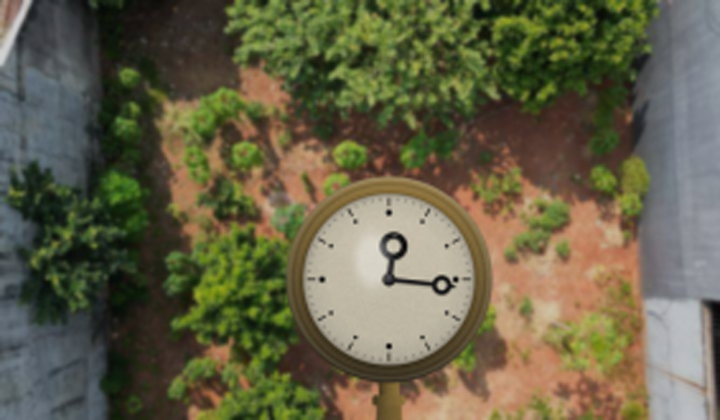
12:16
